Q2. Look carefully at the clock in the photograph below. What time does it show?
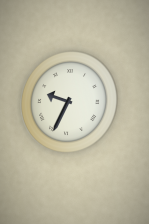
9:34
